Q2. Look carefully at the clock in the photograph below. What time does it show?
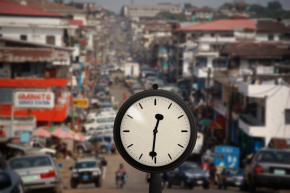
12:31
